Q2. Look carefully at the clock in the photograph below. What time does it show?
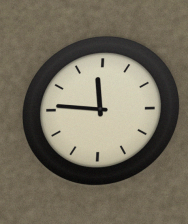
11:46
